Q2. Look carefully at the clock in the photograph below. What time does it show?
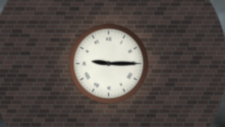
9:15
